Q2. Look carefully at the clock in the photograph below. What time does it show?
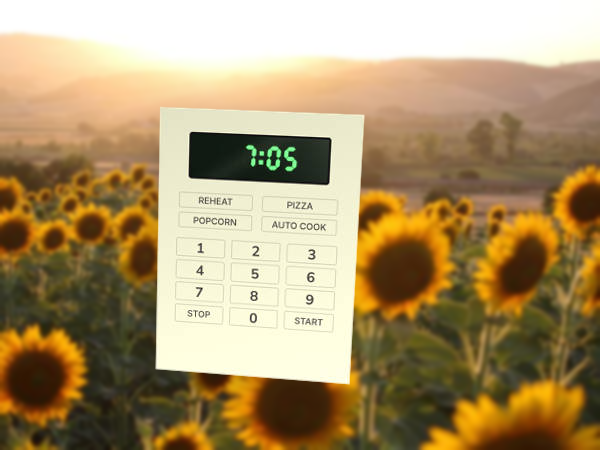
7:05
